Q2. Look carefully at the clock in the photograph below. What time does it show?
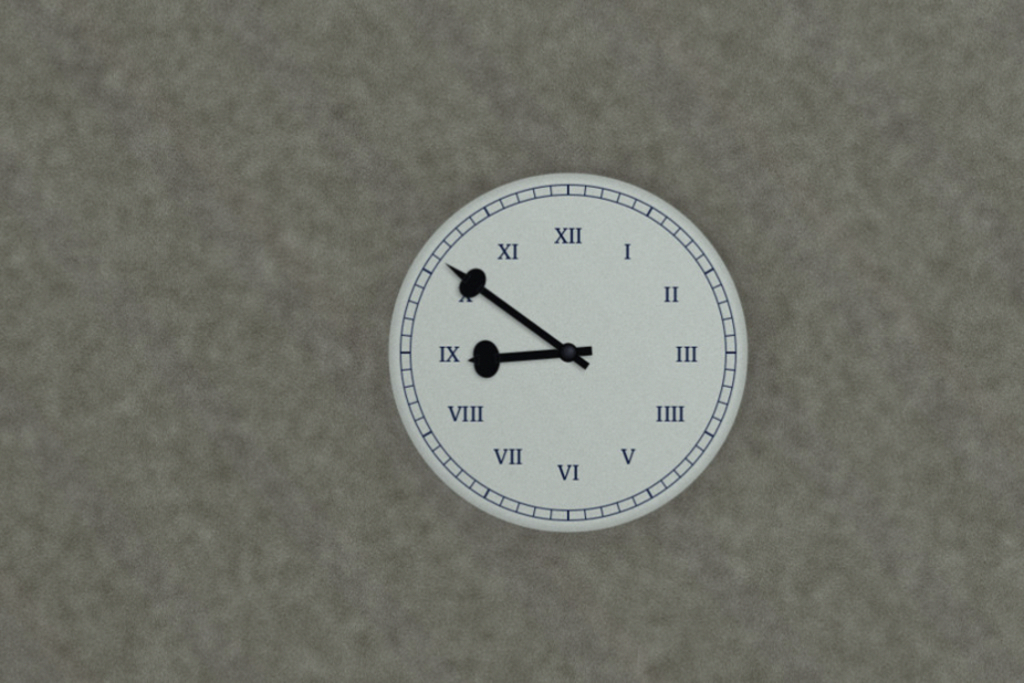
8:51
